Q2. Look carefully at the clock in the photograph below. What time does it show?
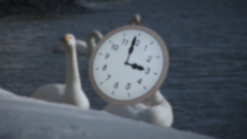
2:59
